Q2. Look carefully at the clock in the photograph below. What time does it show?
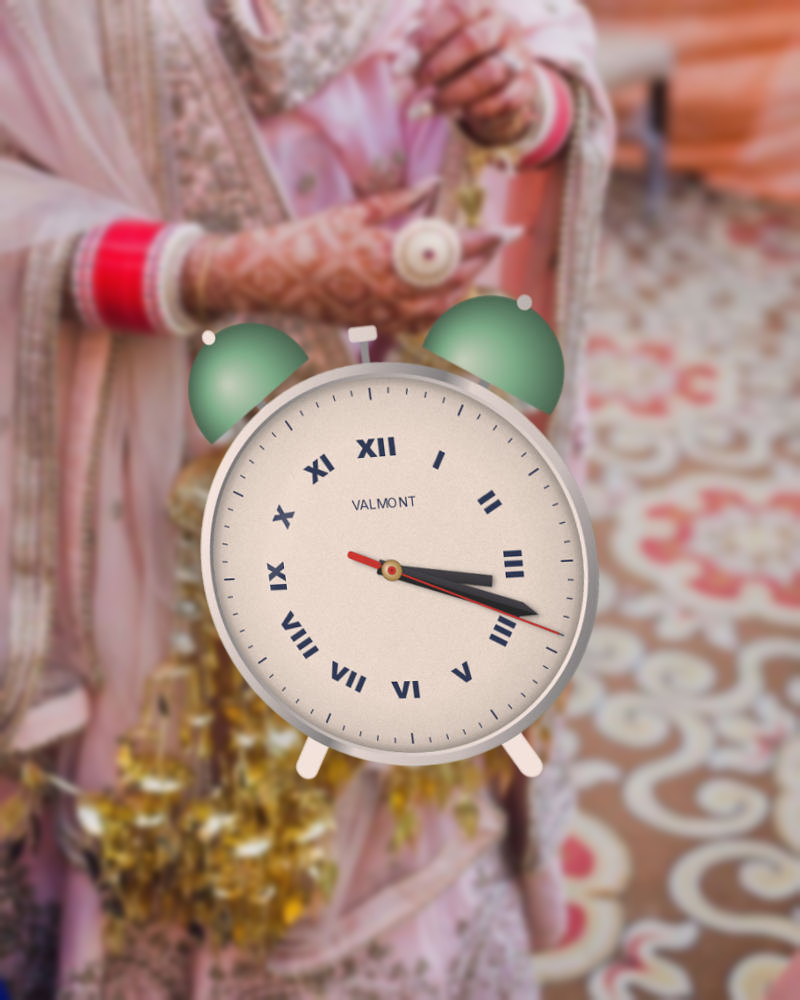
3:18:19
